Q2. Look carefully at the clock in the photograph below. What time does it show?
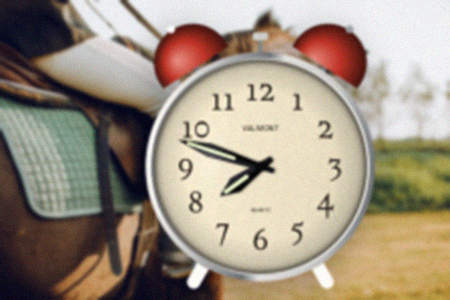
7:48
